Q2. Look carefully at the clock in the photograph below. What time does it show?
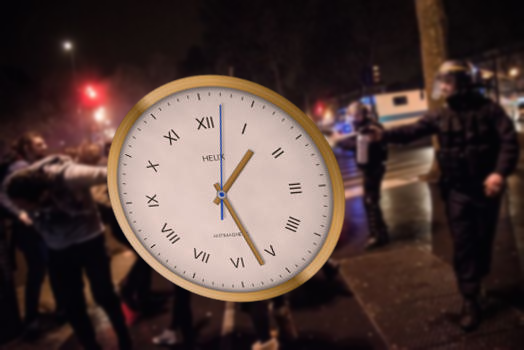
1:27:02
